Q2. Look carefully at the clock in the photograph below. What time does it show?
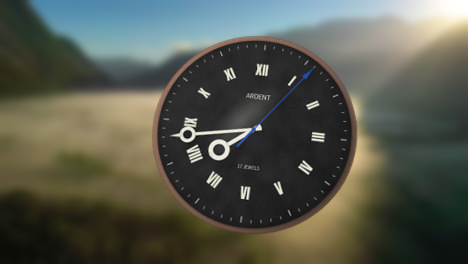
7:43:06
